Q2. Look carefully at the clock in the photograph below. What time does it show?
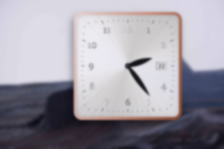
2:24
